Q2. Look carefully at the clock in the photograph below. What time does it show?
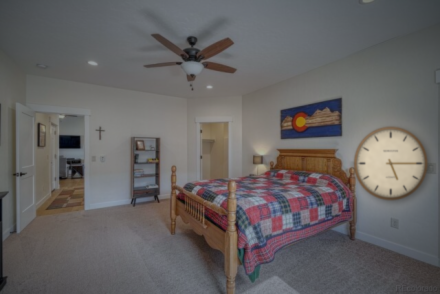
5:15
